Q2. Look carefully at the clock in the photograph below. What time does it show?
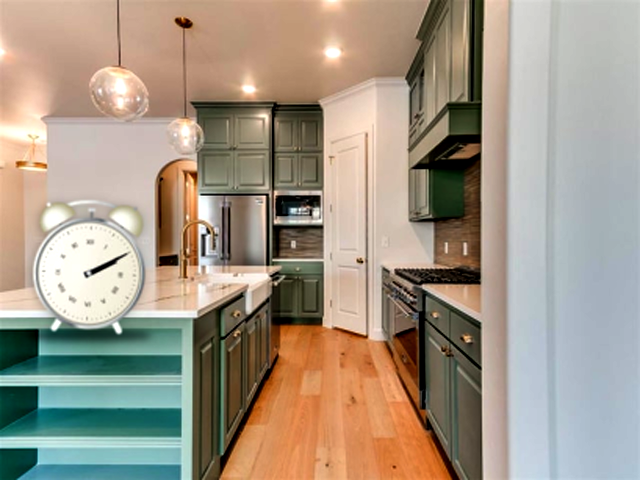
2:10
